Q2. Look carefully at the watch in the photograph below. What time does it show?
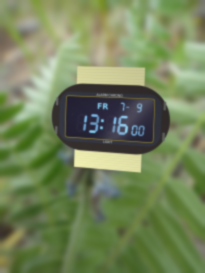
13:16:00
